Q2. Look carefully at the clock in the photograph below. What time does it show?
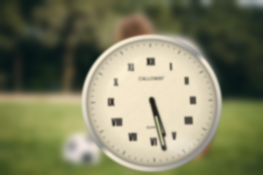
5:28
